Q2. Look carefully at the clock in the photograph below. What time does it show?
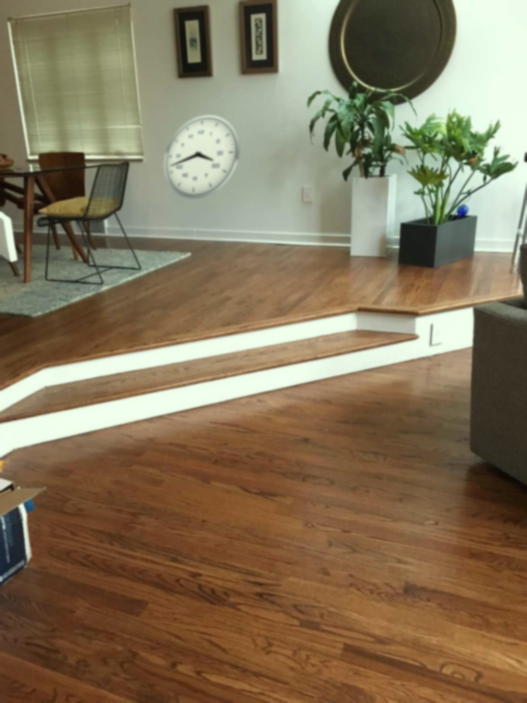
3:42
